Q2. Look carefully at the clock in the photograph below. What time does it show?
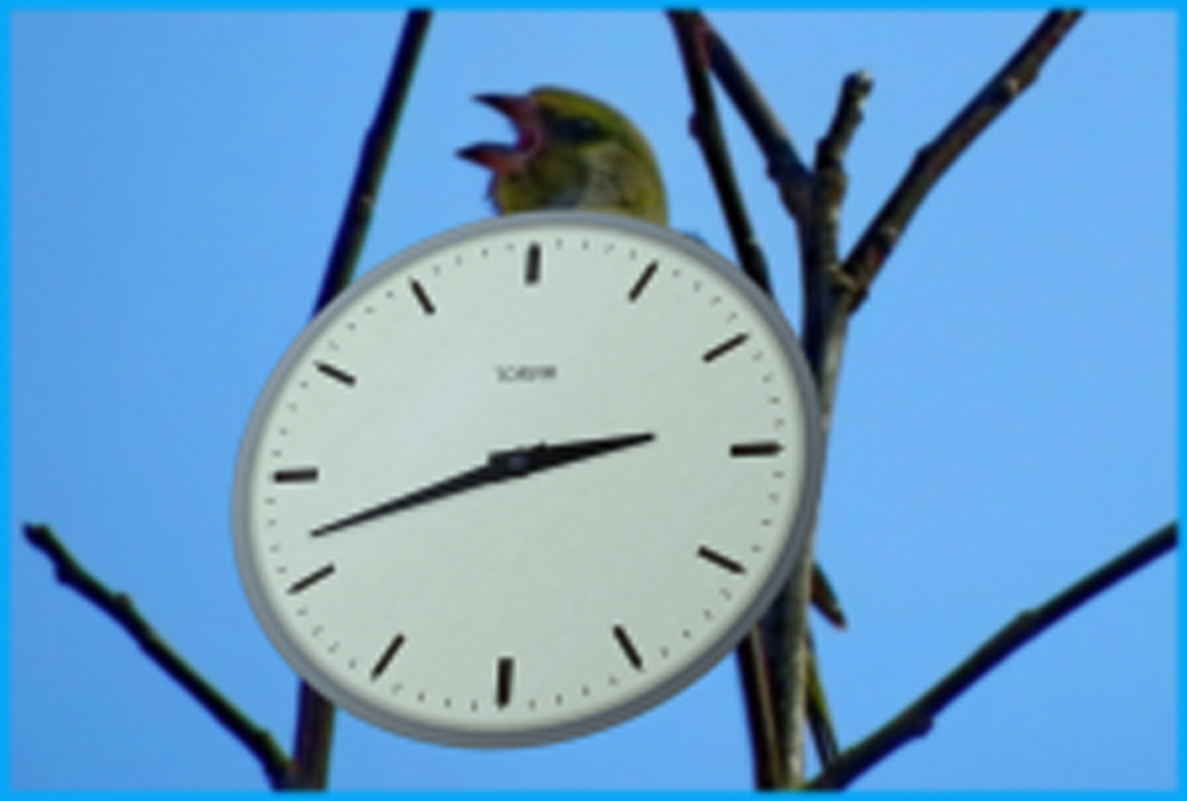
2:42
